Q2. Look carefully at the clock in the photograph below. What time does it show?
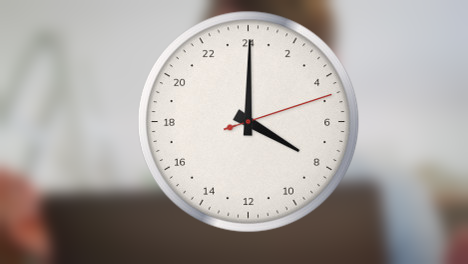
8:00:12
